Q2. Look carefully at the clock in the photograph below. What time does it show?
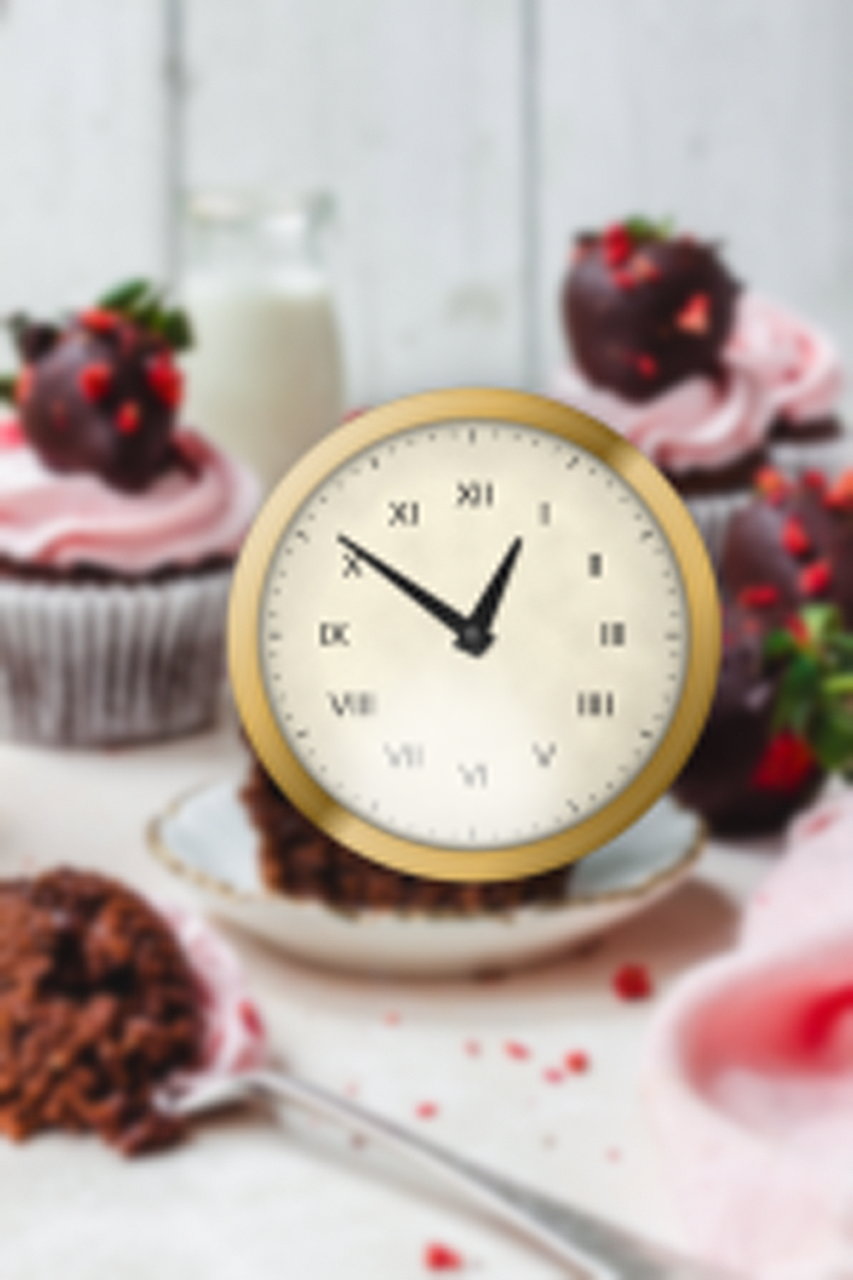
12:51
